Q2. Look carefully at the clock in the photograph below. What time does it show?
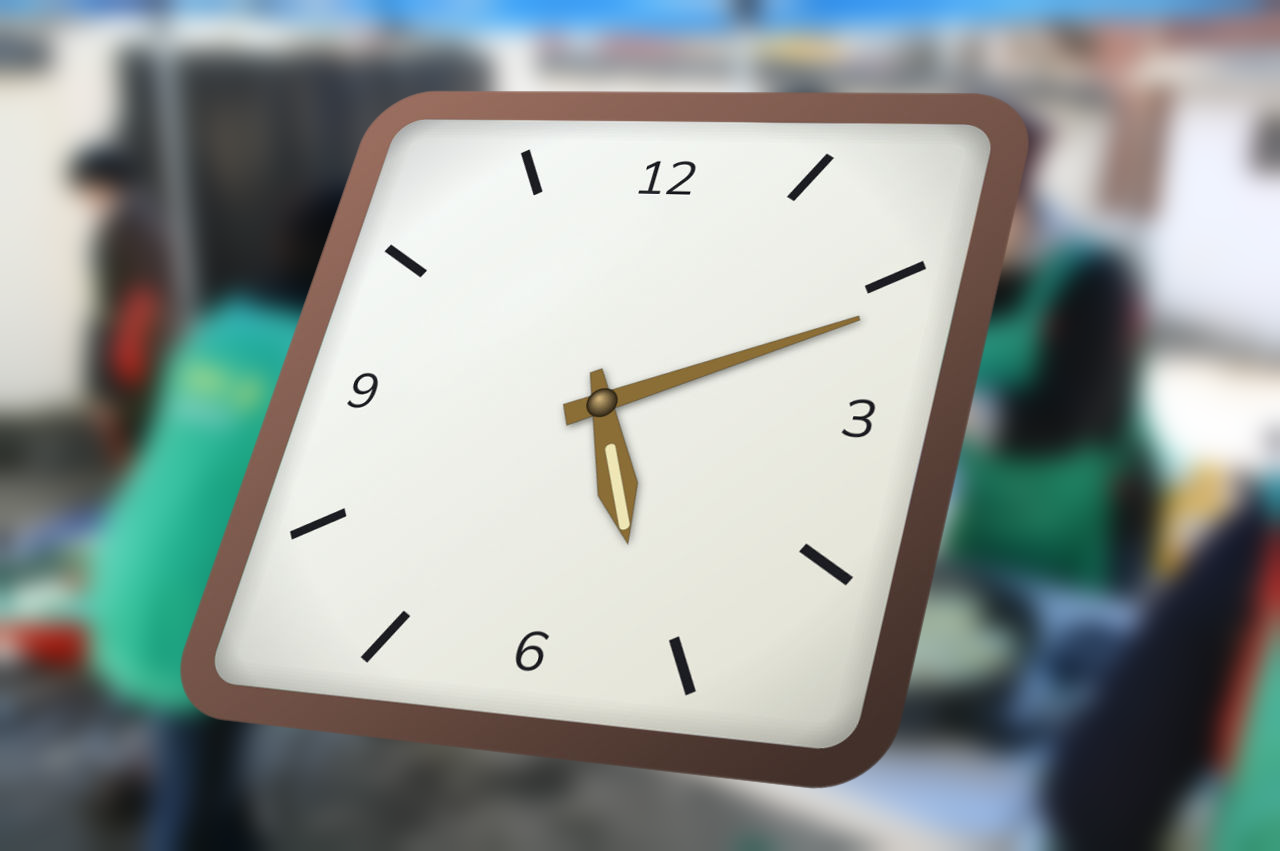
5:11
